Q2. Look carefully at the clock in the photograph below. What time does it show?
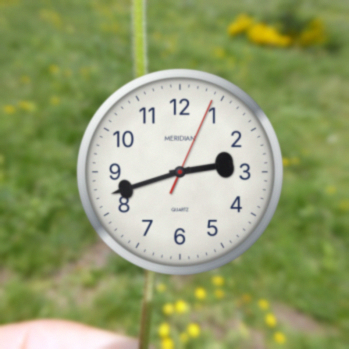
2:42:04
